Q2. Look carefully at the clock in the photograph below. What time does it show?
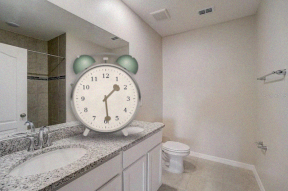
1:29
